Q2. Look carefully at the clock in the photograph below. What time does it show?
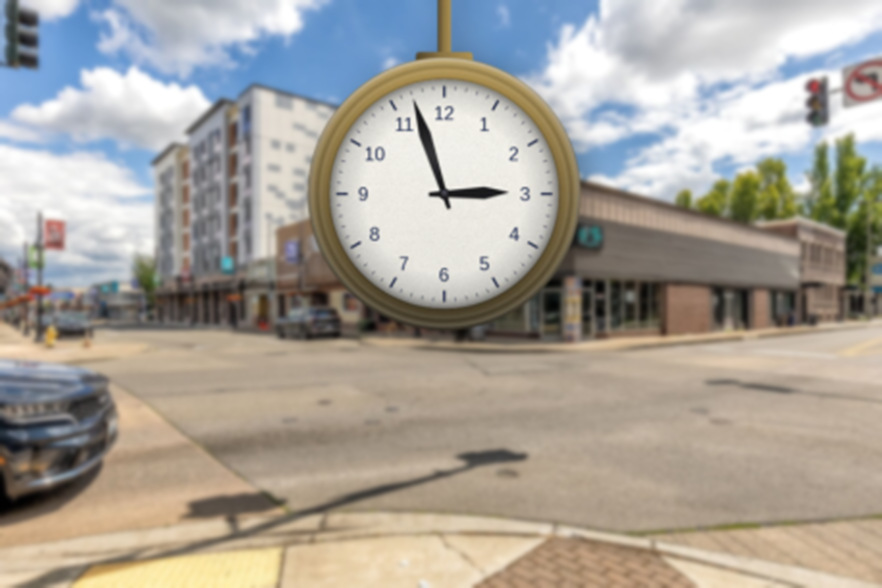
2:57
